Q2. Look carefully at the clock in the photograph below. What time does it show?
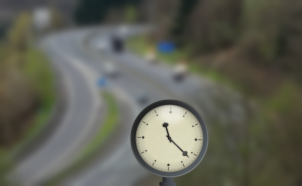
11:22
